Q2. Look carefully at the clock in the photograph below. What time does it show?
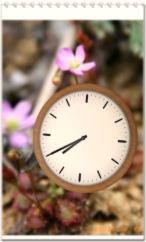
7:40
